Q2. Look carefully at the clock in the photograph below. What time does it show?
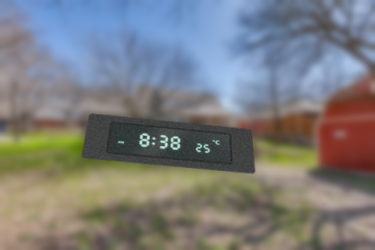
8:38
